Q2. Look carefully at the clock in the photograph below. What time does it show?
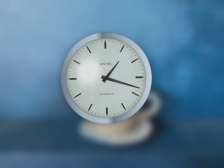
1:18
